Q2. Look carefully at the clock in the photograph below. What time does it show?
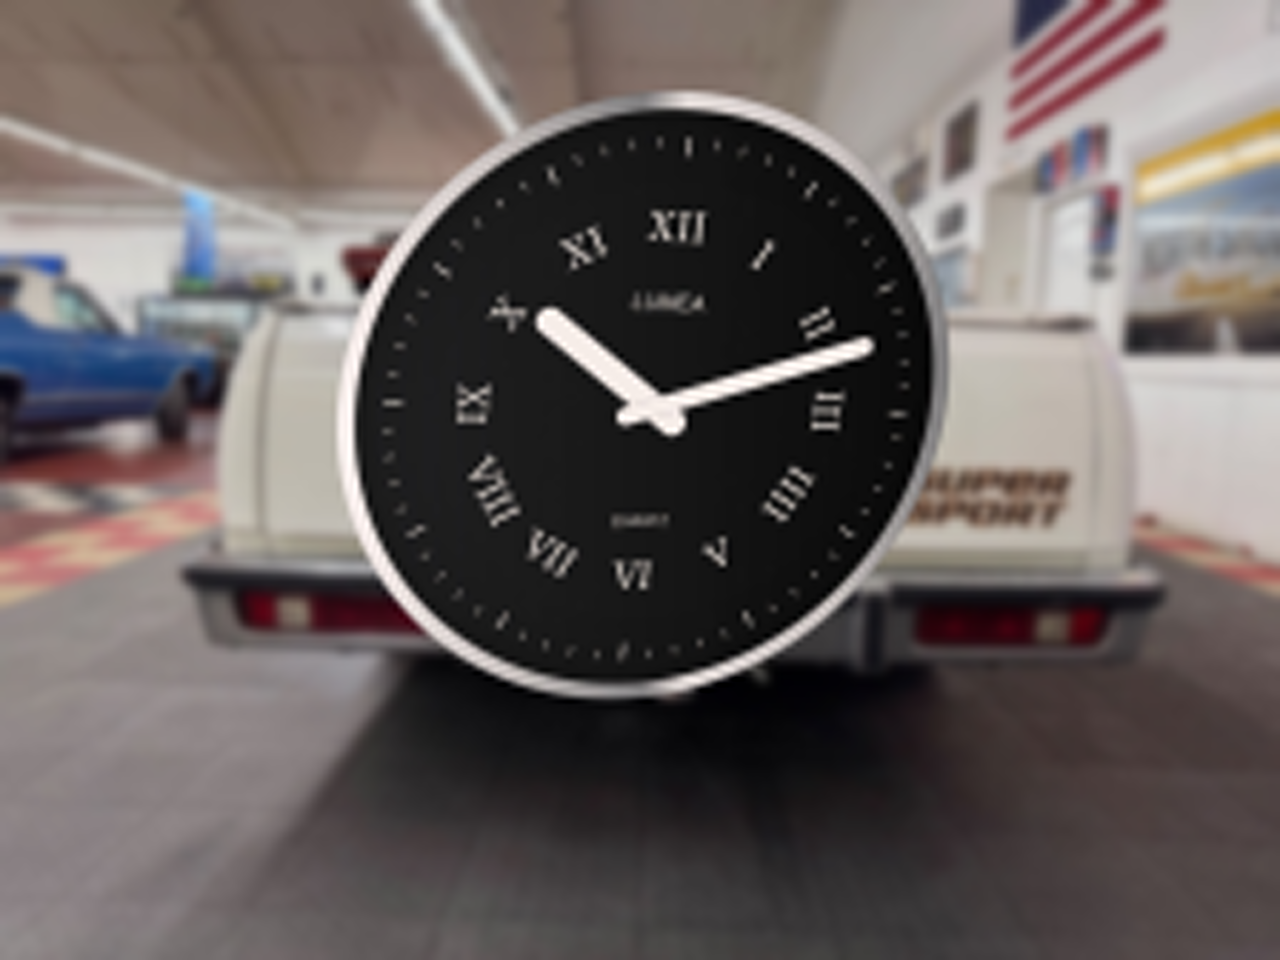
10:12
